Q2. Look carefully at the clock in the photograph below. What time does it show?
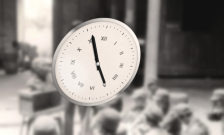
4:56
